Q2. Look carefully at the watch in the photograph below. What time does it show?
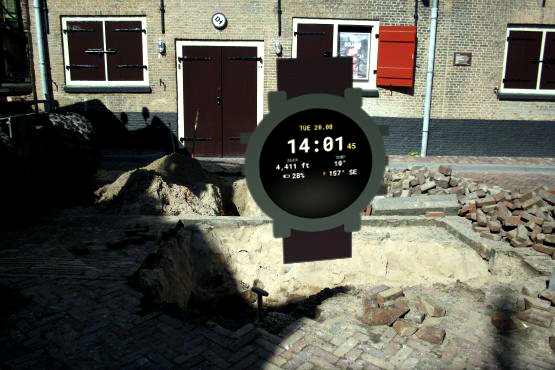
14:01:45
